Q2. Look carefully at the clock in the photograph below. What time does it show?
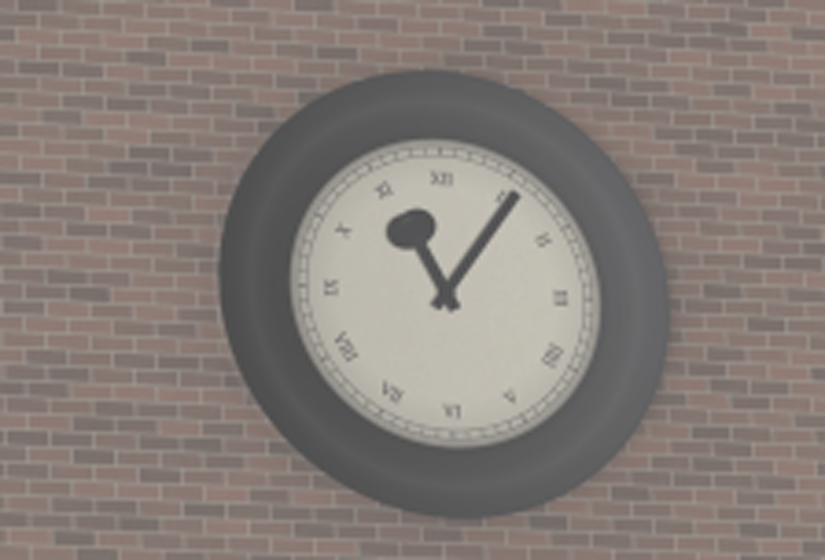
11:06
